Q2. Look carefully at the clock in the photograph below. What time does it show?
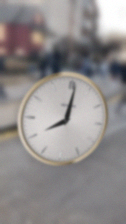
8:01
